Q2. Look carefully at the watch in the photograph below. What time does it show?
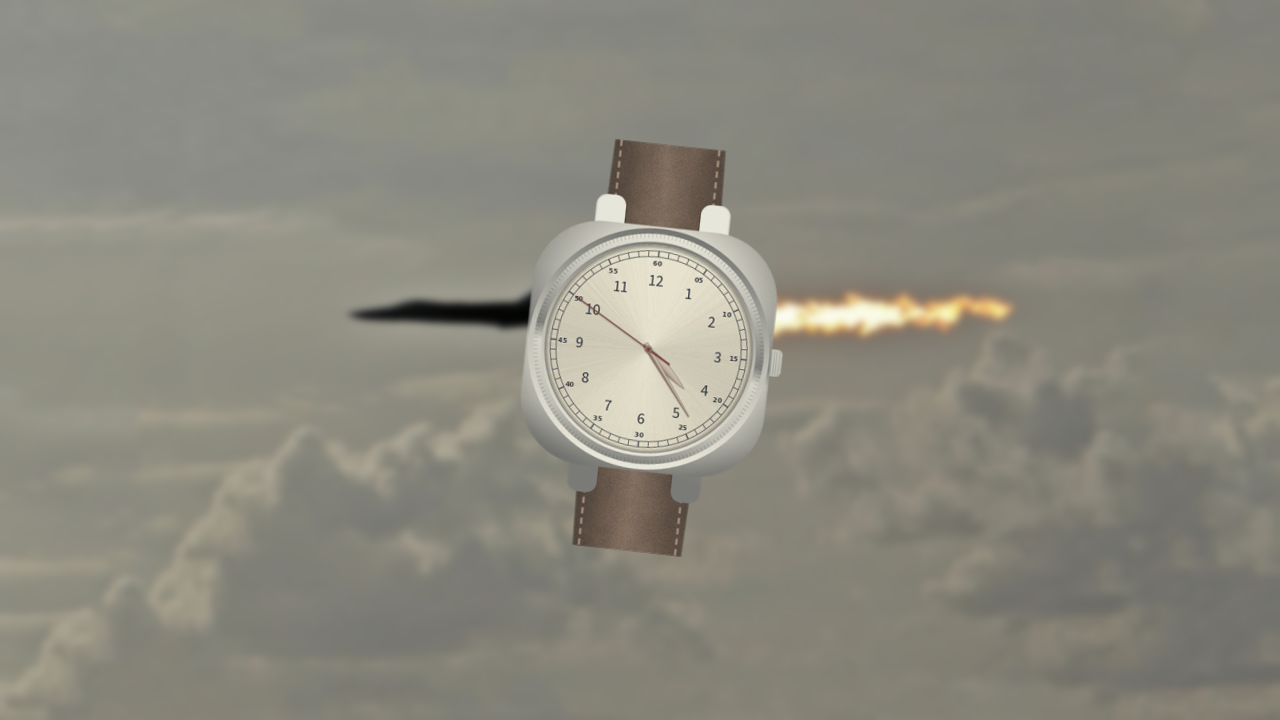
4:23:50
